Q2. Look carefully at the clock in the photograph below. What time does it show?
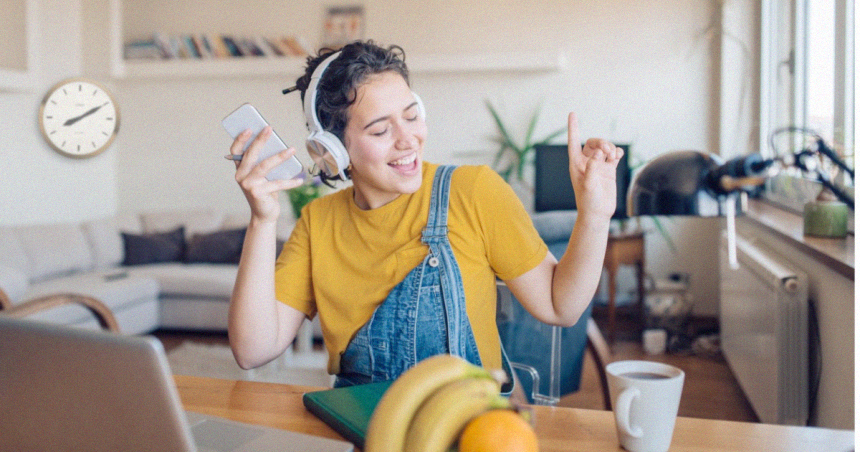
8:10
